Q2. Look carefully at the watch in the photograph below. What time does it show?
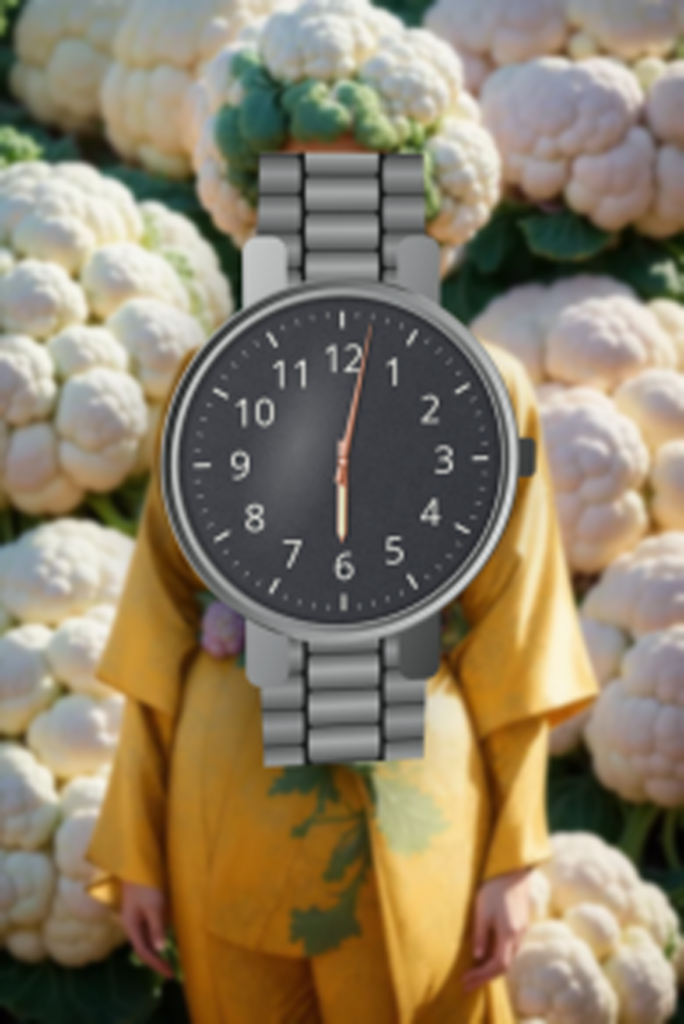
6:02
